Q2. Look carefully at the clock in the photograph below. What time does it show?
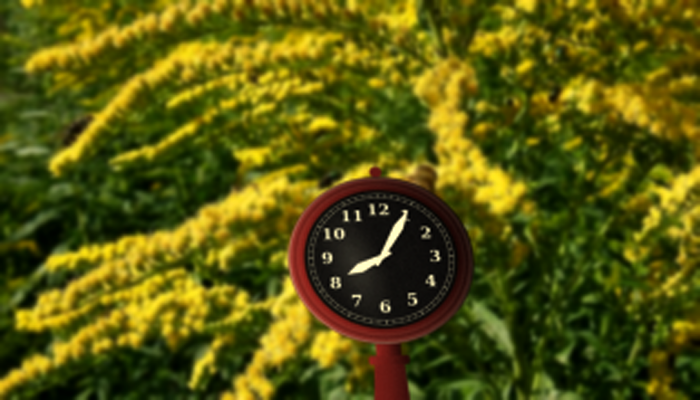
8:05
